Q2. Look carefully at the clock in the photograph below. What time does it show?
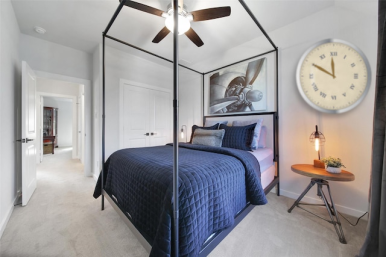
11:50
